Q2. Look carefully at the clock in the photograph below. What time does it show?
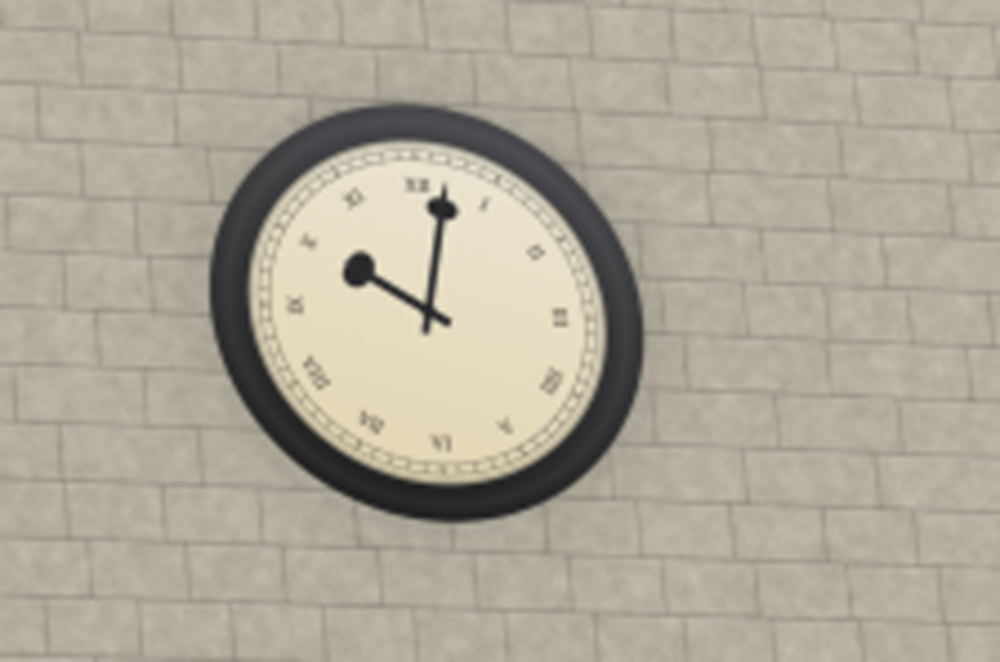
10:02
